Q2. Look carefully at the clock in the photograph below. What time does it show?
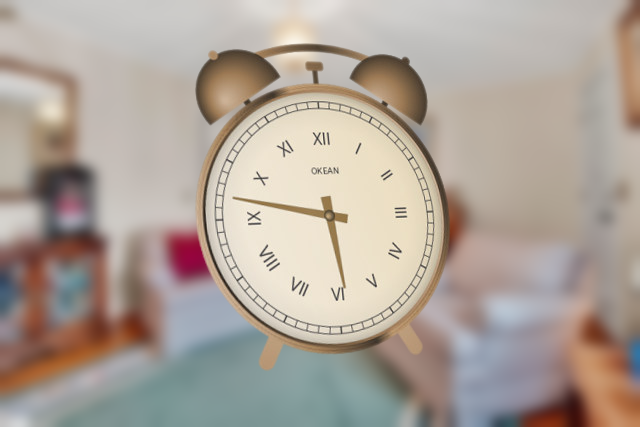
5:47
